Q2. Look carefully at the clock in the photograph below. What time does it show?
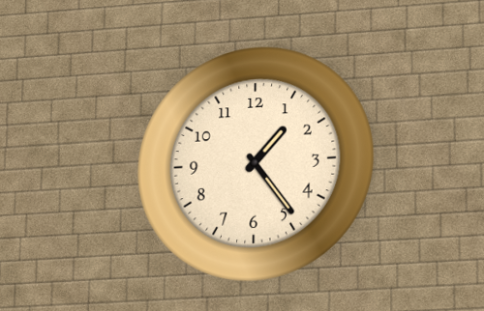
1:24
